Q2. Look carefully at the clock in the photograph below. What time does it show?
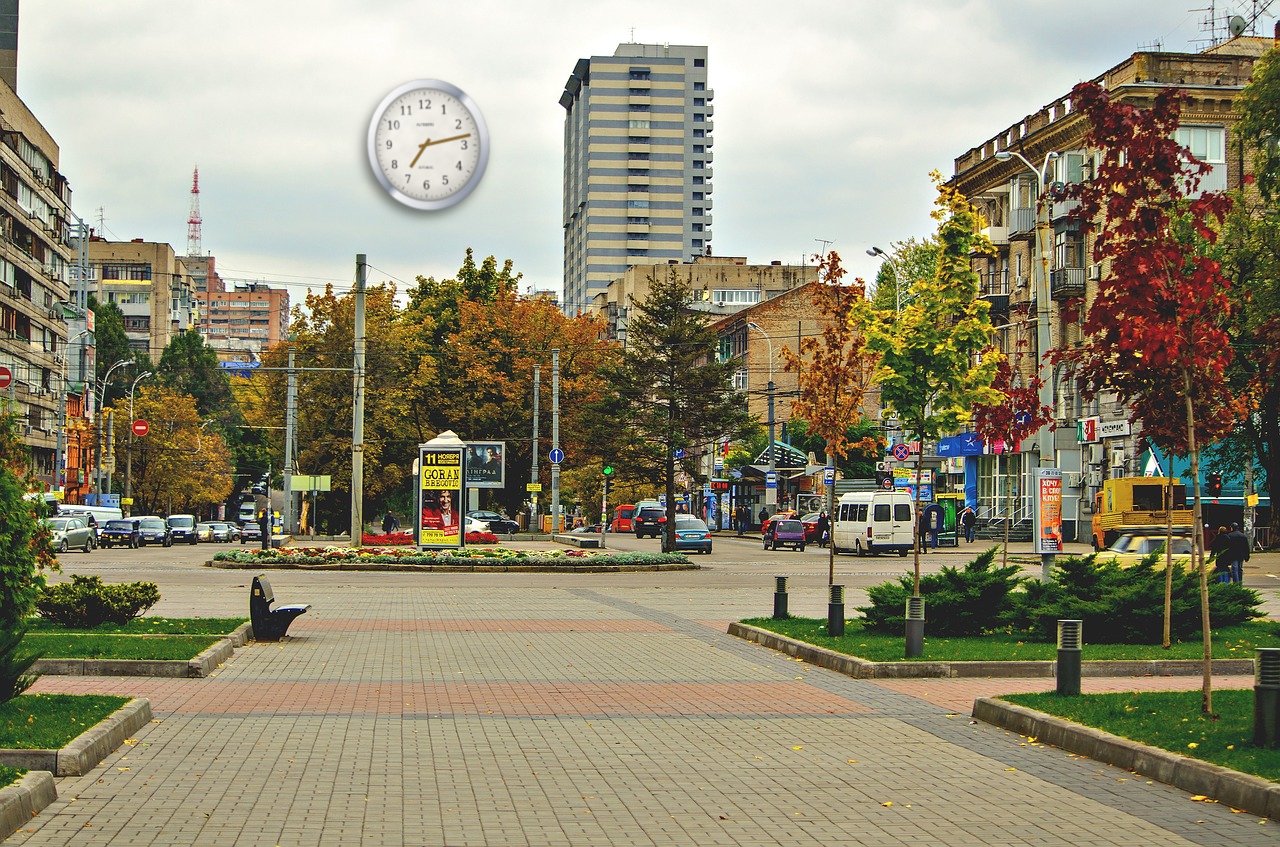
7:13
